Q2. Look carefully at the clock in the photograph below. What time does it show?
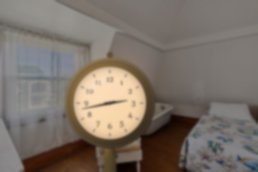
2:43
